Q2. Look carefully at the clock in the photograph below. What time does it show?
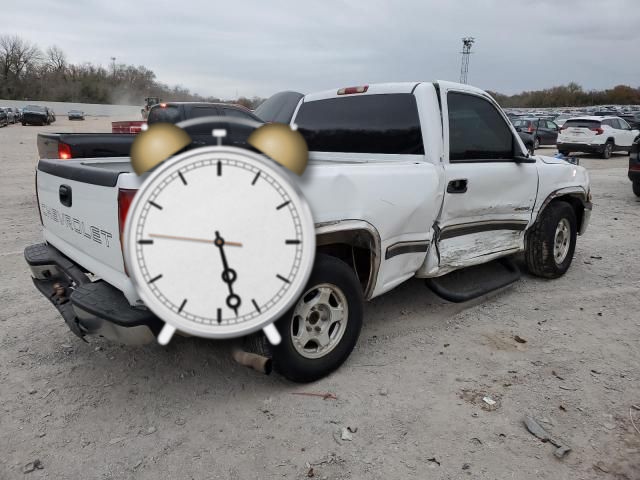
5:27:46
